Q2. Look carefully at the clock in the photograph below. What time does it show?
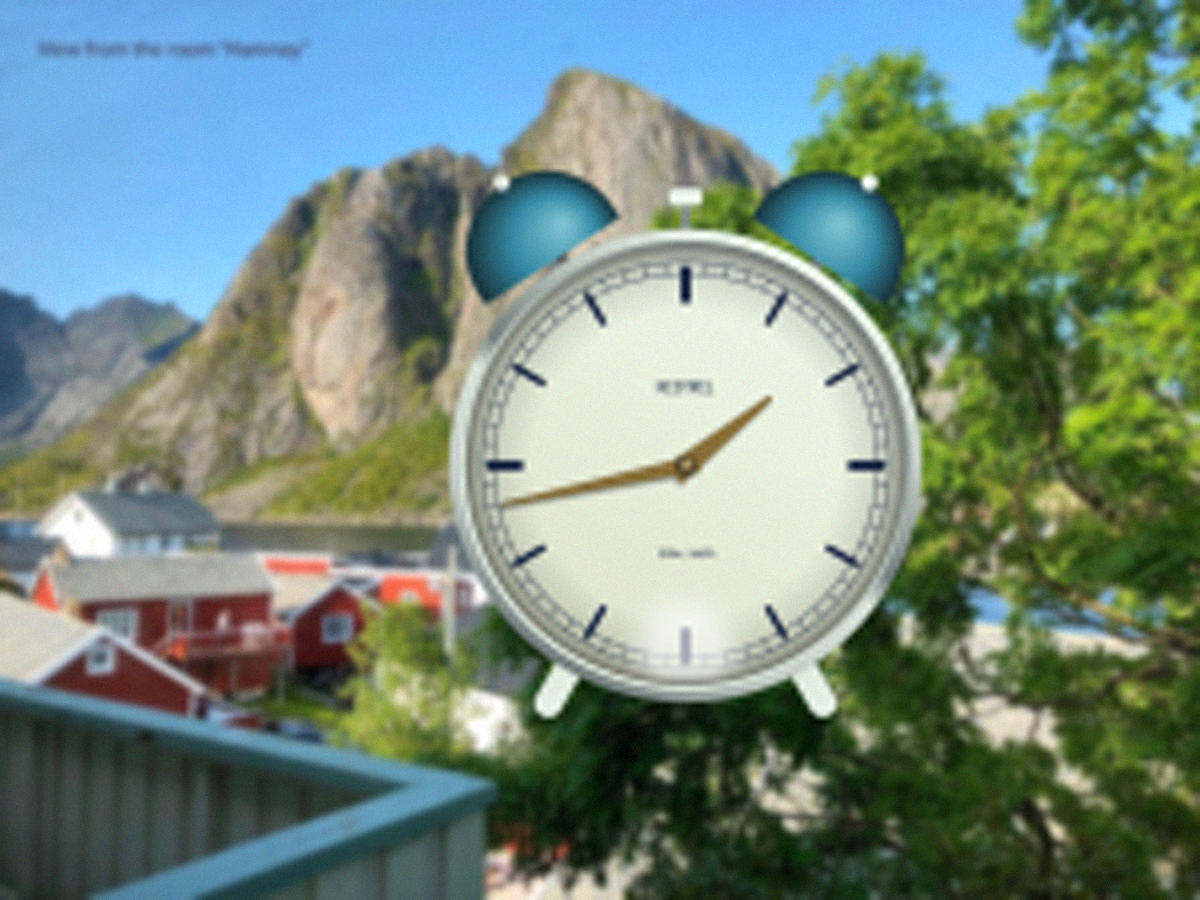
1:43
